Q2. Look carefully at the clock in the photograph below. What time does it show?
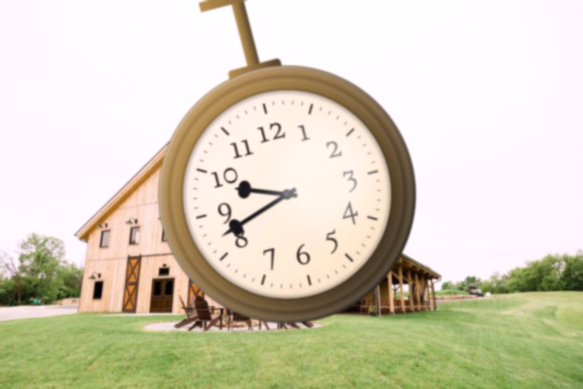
9:42
